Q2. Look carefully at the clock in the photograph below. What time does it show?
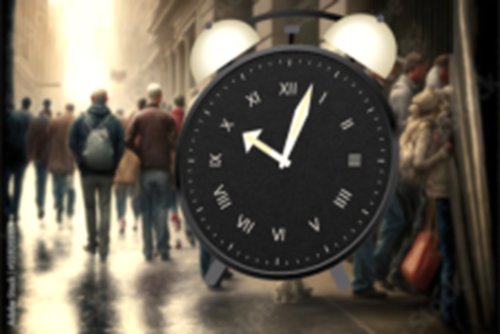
10:03
